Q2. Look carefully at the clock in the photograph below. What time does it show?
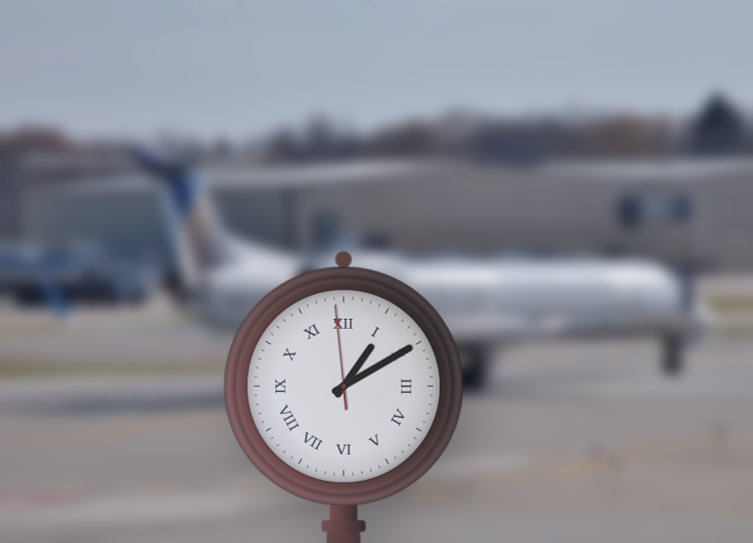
1:09:59
